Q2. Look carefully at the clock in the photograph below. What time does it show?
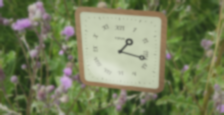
1:17
